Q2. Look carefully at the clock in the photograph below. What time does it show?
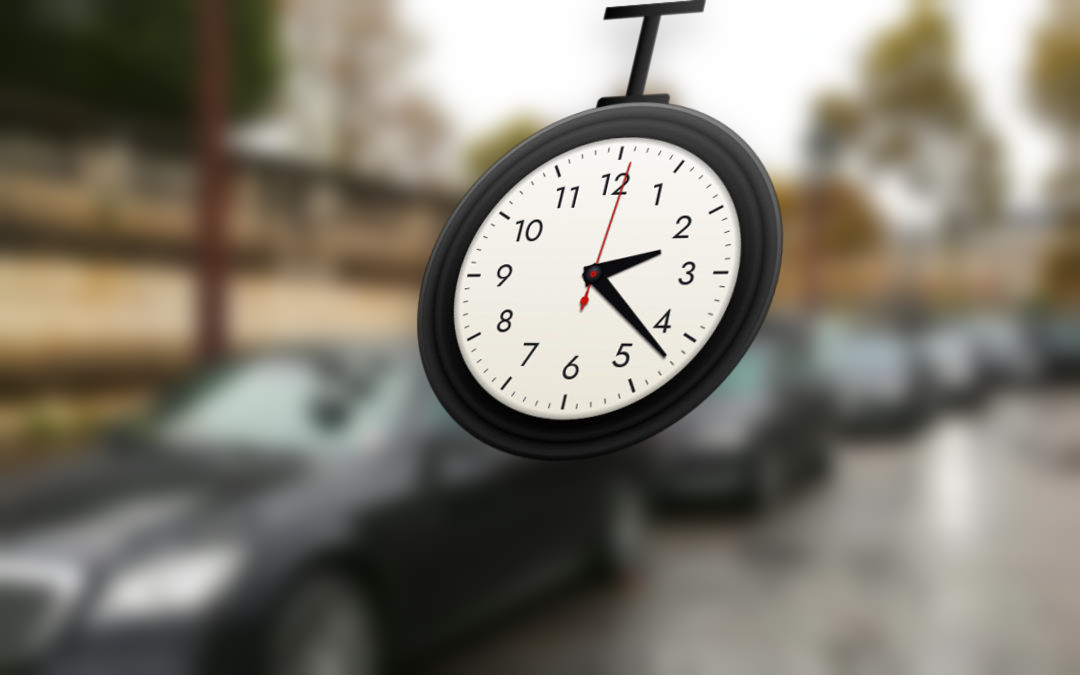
2:22:01
